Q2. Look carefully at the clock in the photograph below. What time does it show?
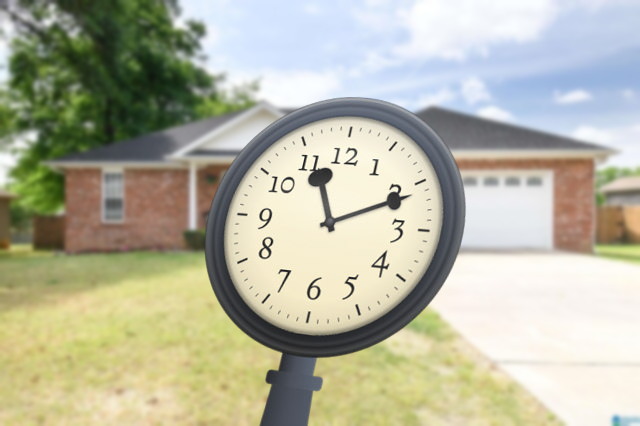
11:11
